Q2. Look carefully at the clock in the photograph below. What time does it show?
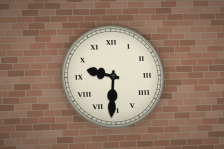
9:31
